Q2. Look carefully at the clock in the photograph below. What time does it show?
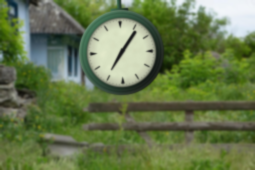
7:06
